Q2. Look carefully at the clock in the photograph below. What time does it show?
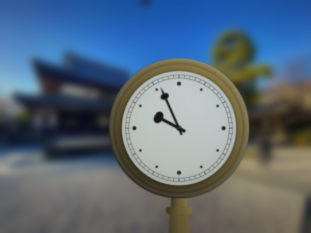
9:56
